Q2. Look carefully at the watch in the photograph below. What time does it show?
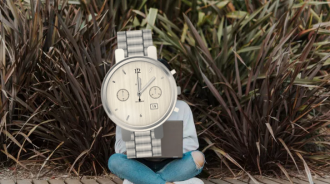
12:08
